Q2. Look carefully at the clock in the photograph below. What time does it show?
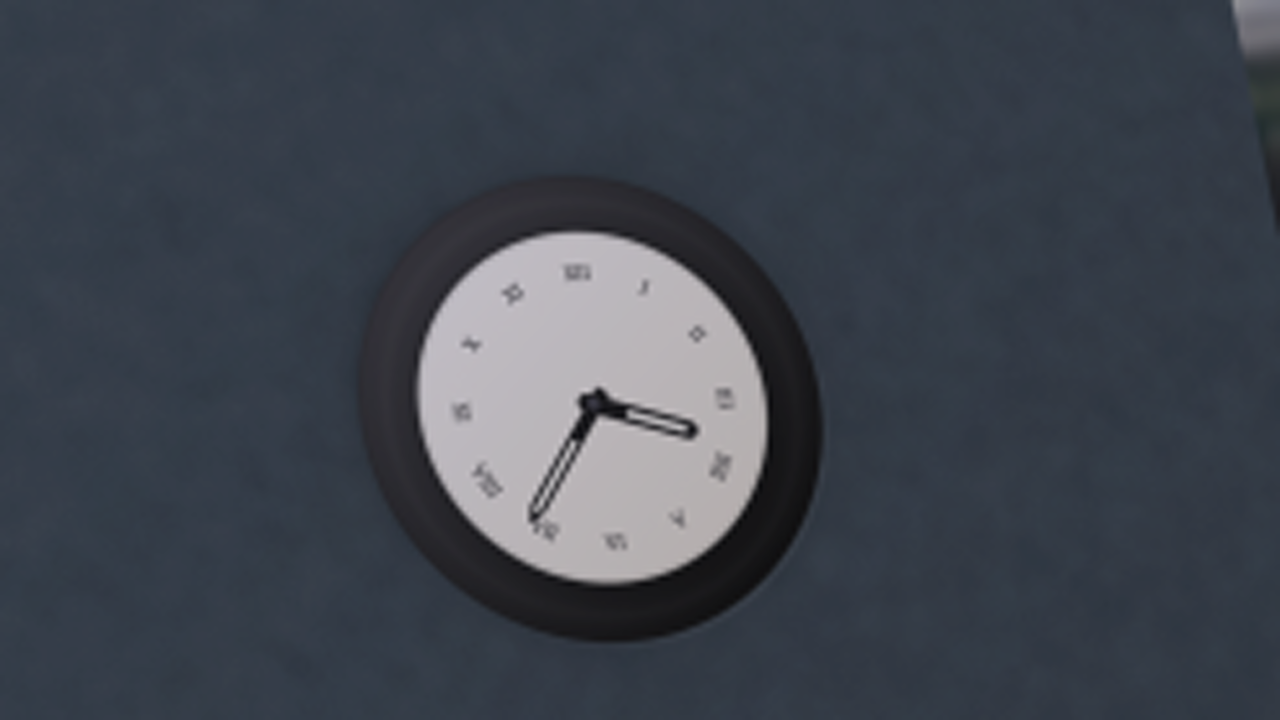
3:36
